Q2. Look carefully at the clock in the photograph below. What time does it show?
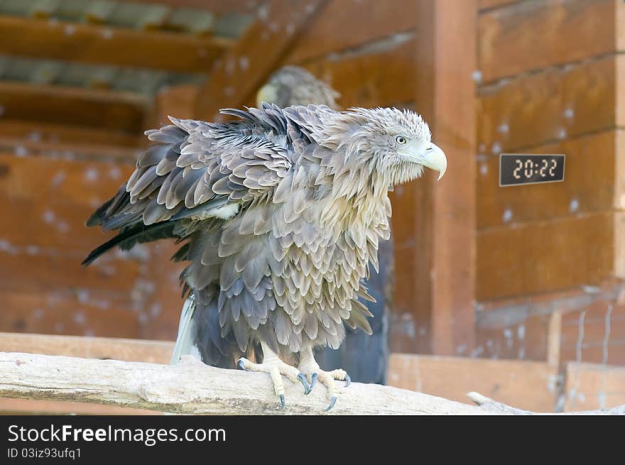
20:22
